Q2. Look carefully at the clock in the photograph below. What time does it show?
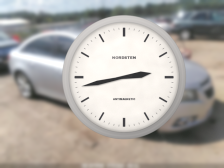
2:43
